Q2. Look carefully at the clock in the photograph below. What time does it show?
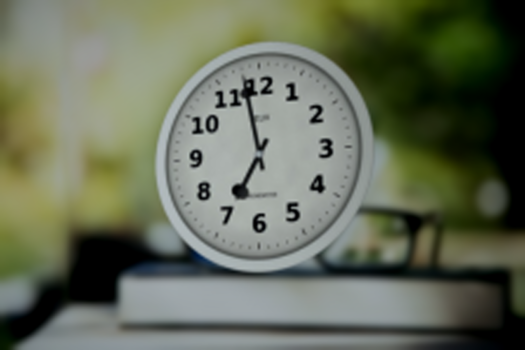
6:58
